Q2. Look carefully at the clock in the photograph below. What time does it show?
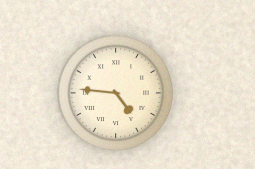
4:46
